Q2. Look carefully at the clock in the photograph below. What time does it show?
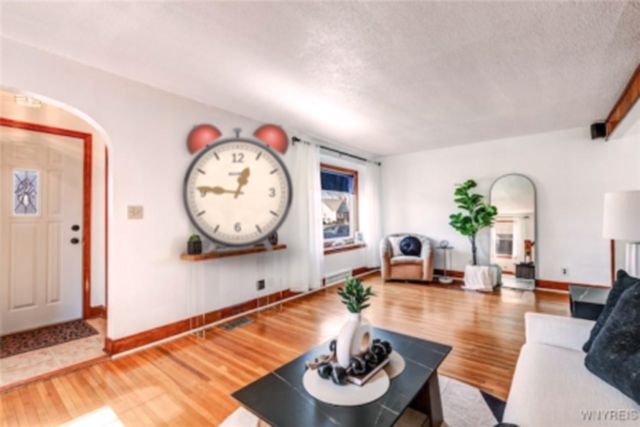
12:46
